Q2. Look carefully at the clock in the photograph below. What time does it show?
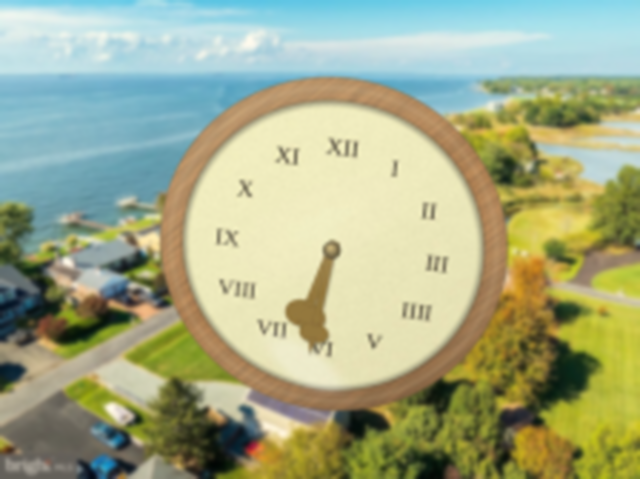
6:31
